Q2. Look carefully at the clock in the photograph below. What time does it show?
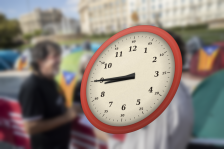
8:45
